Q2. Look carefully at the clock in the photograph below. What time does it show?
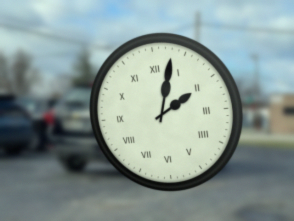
2:03
